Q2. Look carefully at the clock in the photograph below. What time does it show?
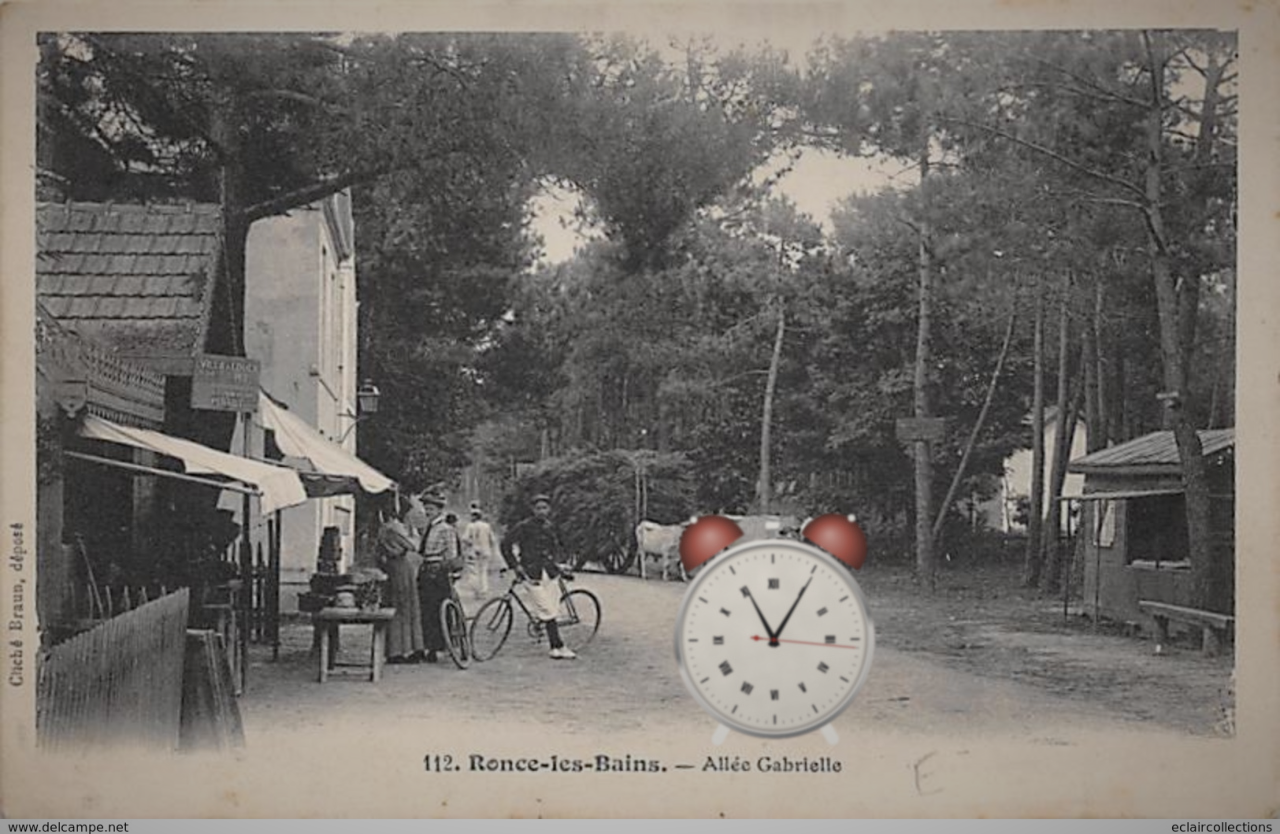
11:05:16
